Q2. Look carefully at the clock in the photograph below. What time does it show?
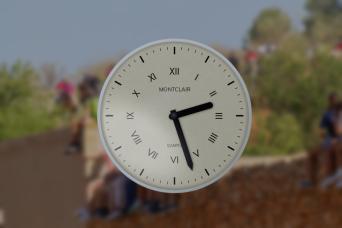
2:27
